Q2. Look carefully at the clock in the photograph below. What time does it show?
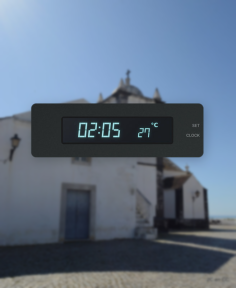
2:05
